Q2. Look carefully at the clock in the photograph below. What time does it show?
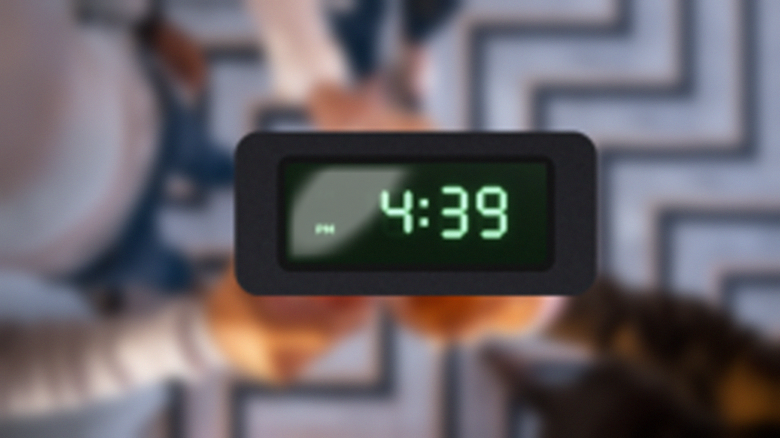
4:39
